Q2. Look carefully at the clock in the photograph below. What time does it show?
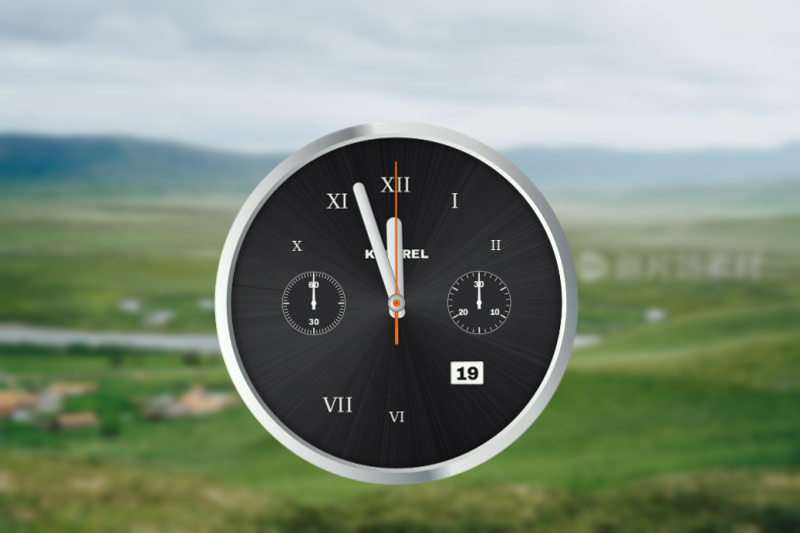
11:57
